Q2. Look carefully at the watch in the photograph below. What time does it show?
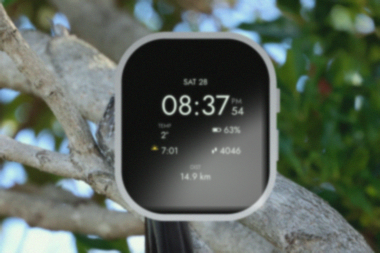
8:37:54
